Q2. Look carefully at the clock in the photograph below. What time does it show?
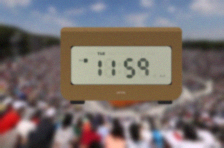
11:59
